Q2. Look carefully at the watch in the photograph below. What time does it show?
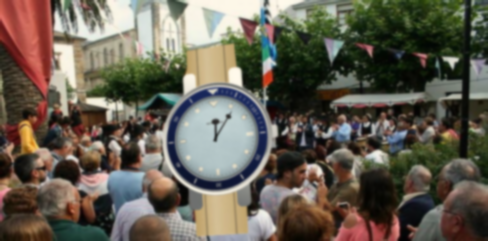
12:06
